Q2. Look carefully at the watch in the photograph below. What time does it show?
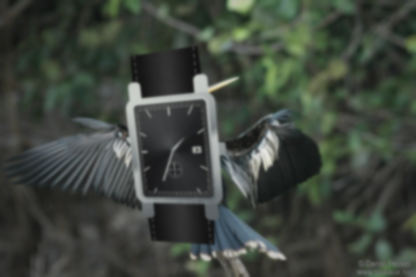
1:34
